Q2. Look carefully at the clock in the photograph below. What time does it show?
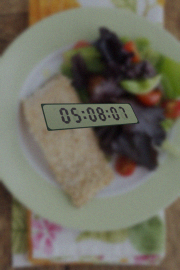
5:08:07
